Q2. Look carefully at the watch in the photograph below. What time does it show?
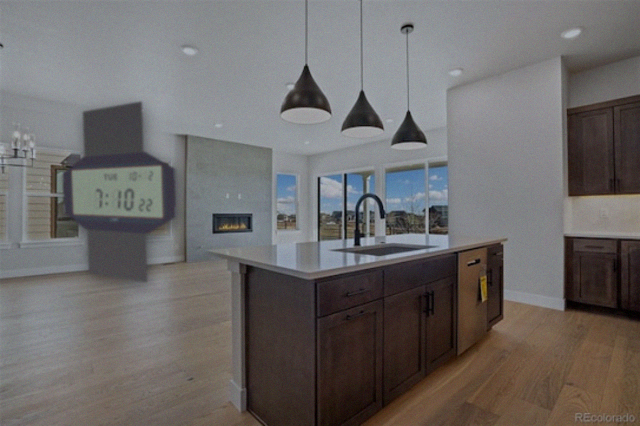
7:10
